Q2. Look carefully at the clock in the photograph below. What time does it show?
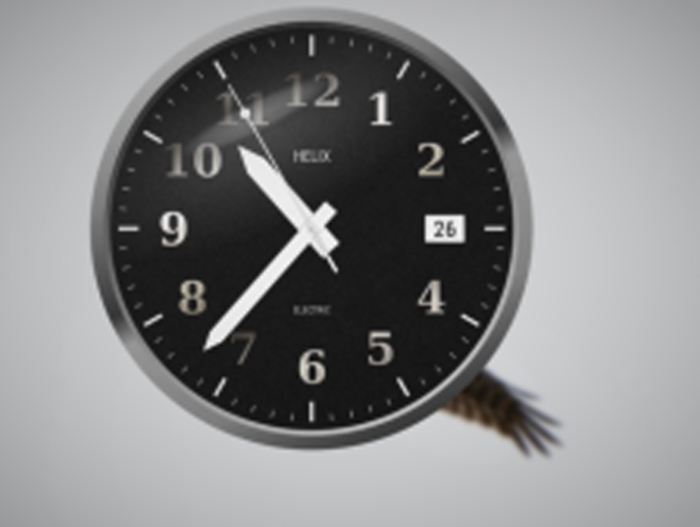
10:36:55
